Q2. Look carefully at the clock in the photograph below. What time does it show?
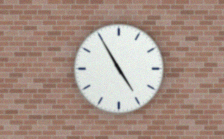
4:55
